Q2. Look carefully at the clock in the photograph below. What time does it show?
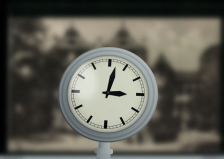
3:02
